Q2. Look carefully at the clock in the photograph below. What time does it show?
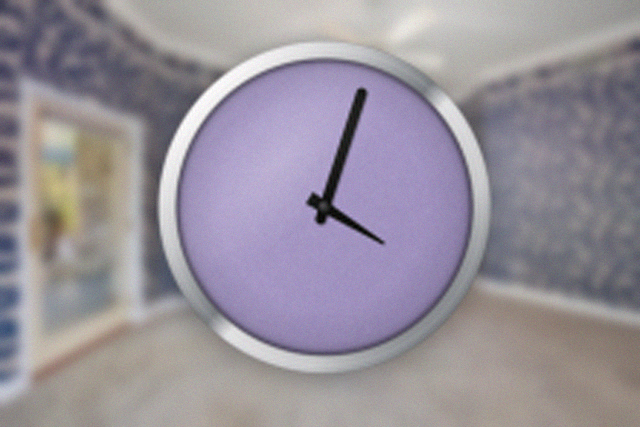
4:03
